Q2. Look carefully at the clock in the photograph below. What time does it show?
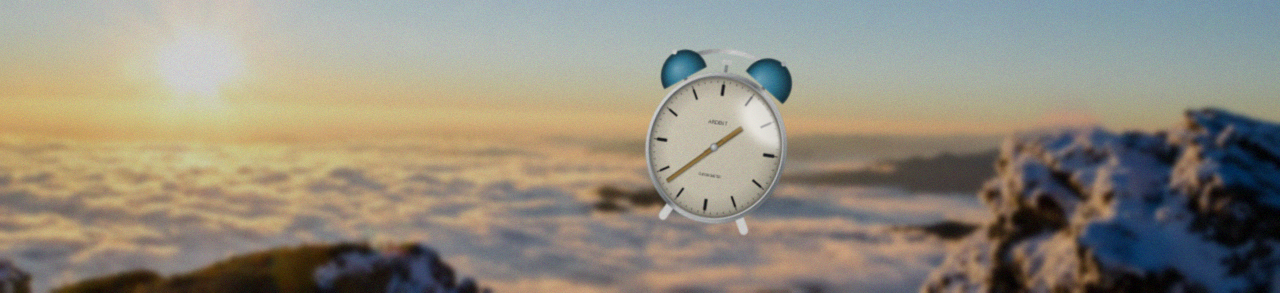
1:38
